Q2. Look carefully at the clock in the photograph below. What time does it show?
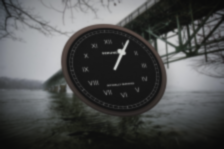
1:06
